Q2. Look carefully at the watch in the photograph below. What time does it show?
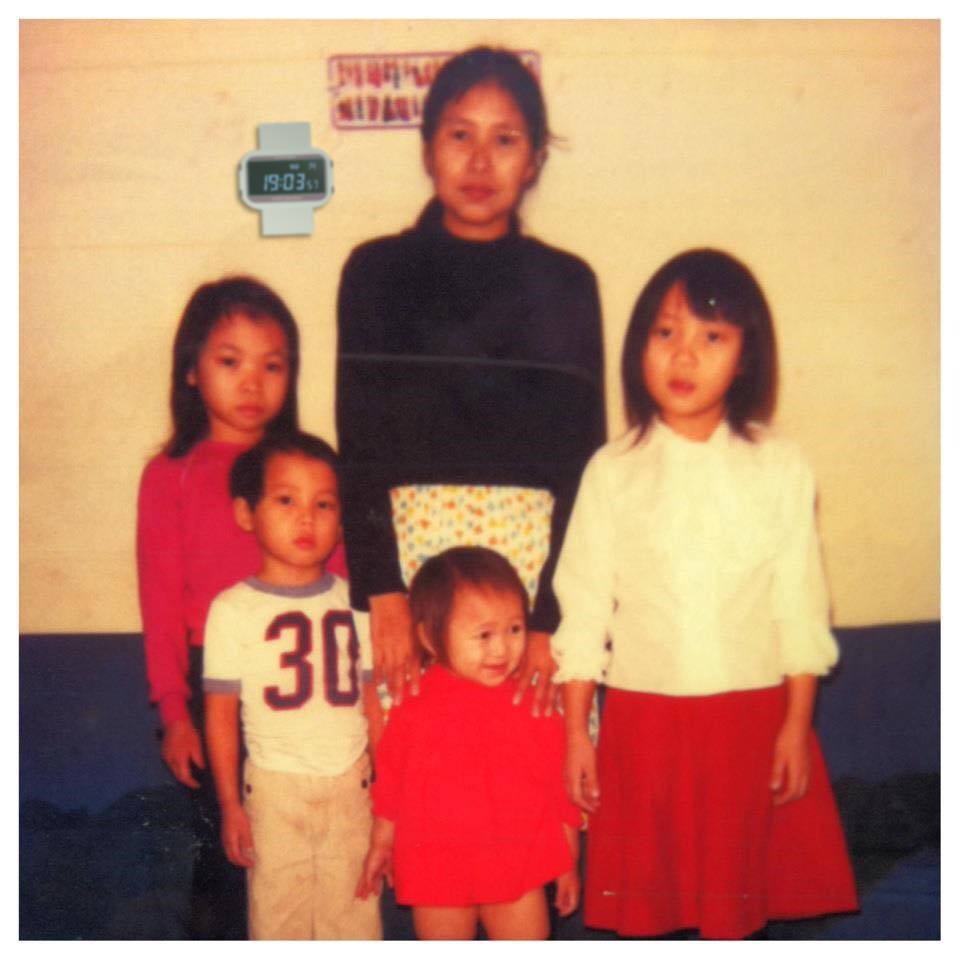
19:03
